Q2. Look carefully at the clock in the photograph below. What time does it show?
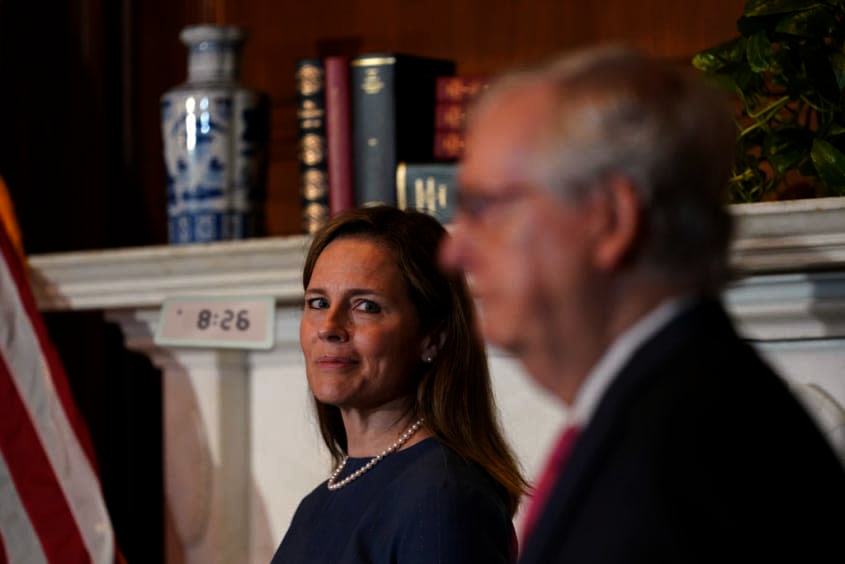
8:26
